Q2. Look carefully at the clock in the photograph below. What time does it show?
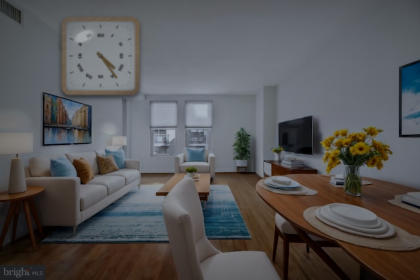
4:24
